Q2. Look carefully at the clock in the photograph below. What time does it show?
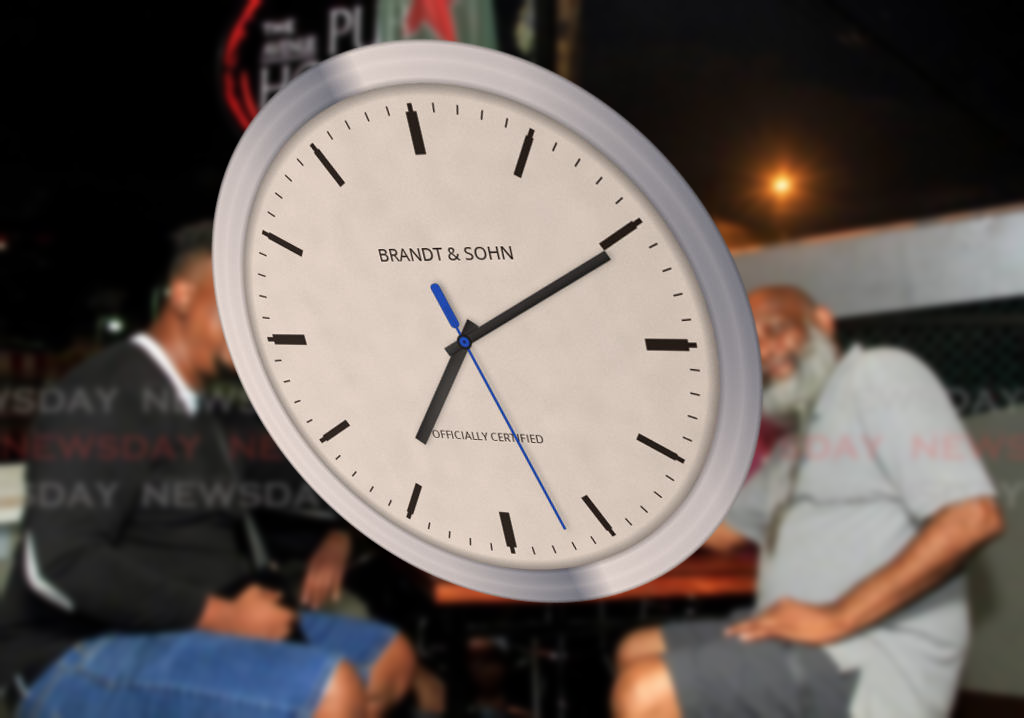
7:10:27
